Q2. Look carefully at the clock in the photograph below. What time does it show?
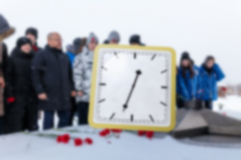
12:33
